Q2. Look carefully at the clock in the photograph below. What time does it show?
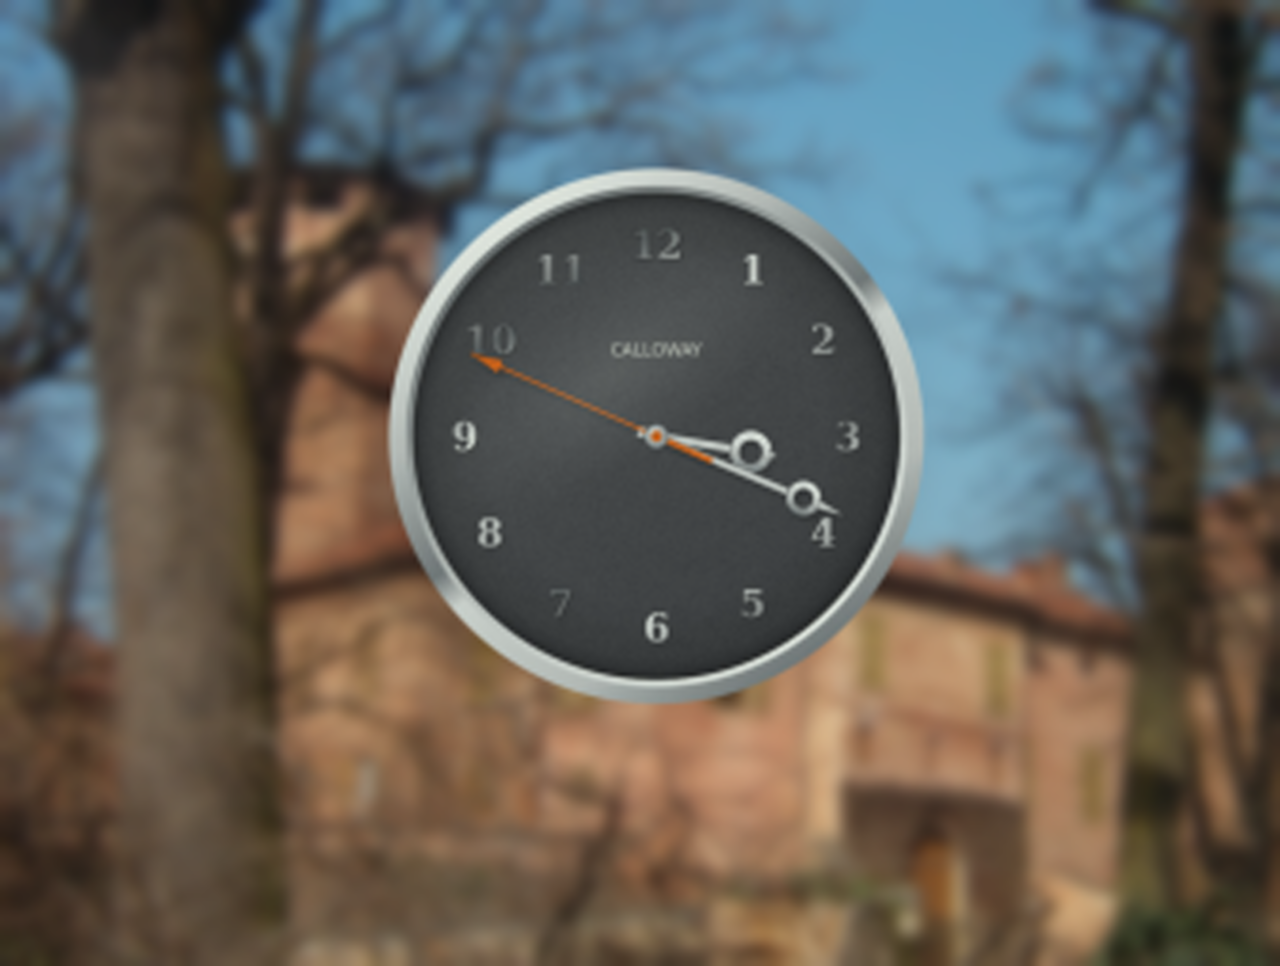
3:18:49
